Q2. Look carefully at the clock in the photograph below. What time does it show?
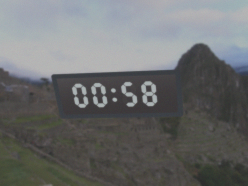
0:58
